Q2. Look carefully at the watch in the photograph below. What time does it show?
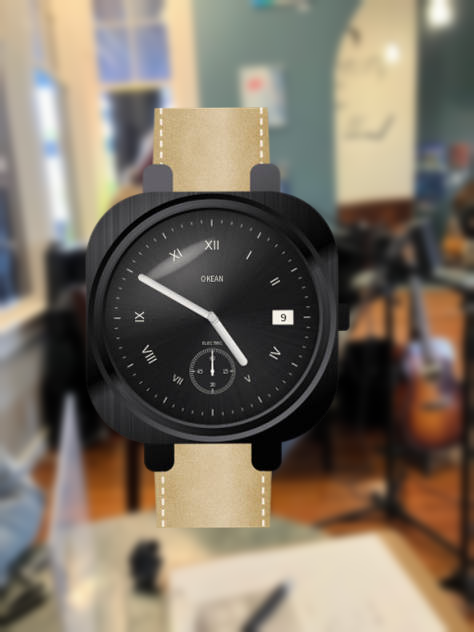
4:50
